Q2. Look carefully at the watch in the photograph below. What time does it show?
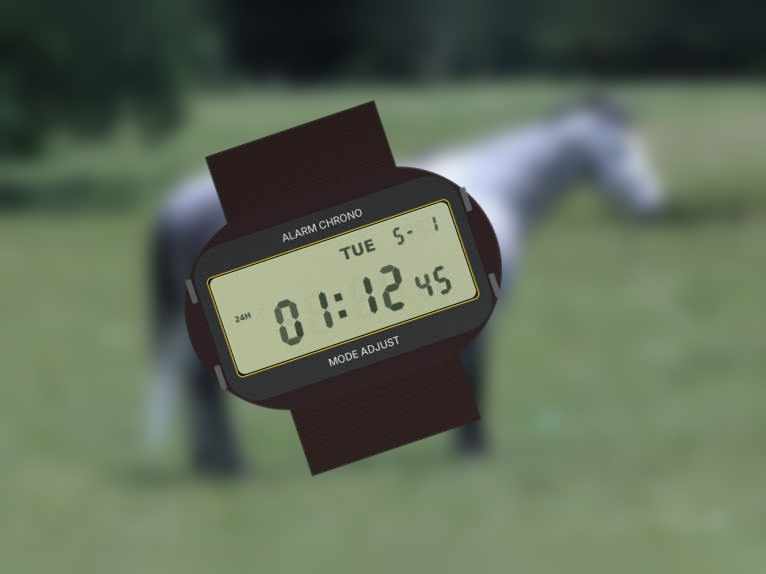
1:12:45
